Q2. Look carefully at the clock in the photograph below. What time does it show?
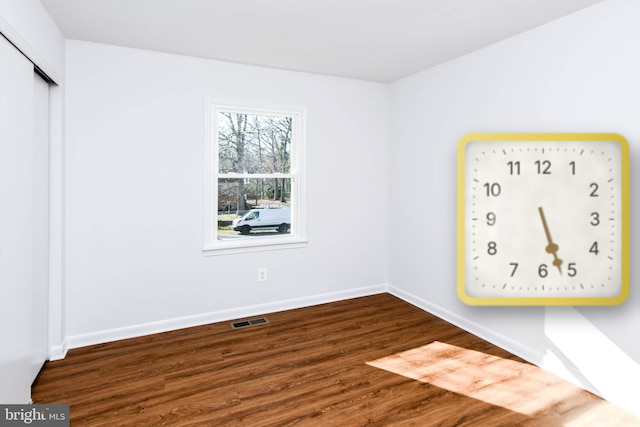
5:27
